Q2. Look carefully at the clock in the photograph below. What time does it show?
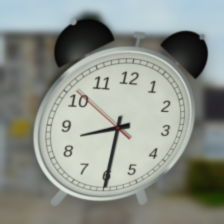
8:29:51
